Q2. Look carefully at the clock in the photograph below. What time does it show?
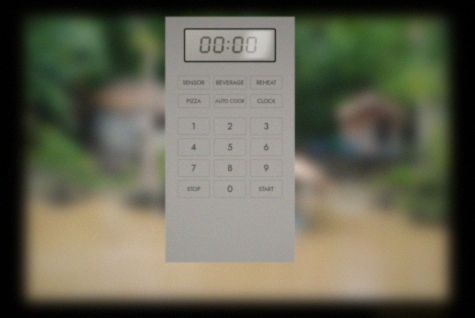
0:00
